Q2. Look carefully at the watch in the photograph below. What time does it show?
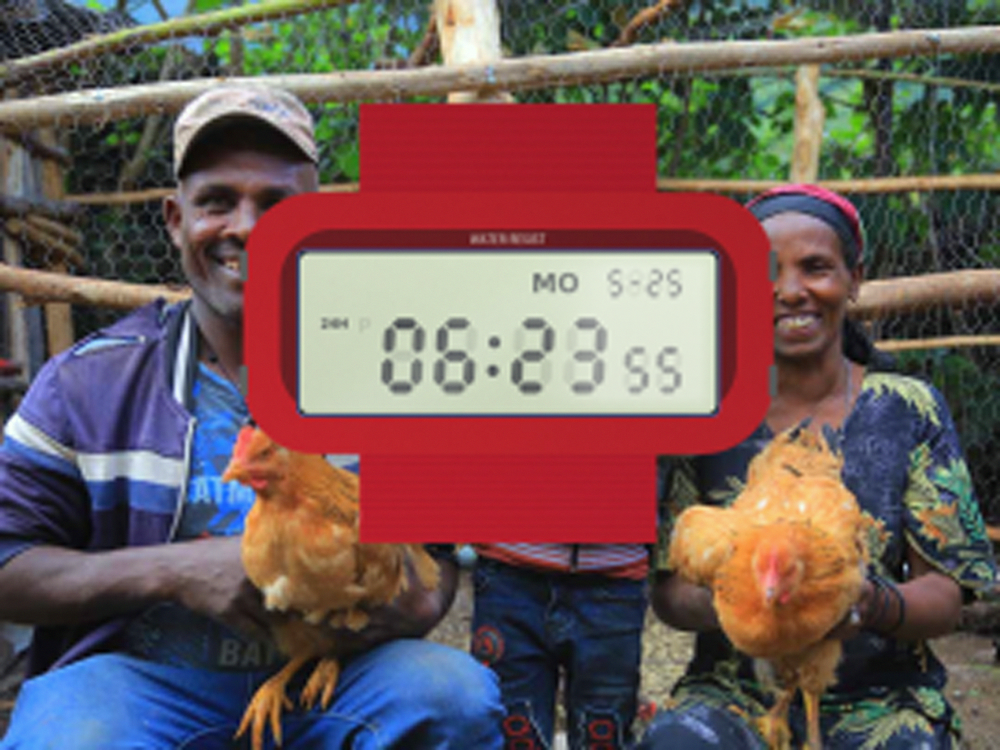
6:23:55
